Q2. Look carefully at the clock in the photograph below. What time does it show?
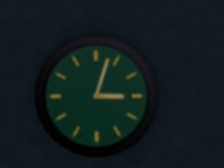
3:03
